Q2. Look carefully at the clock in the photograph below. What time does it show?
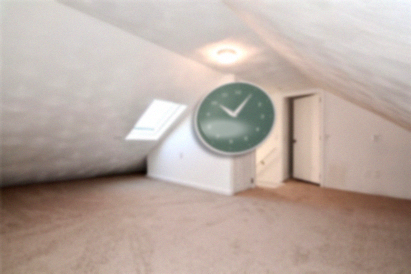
10:05
